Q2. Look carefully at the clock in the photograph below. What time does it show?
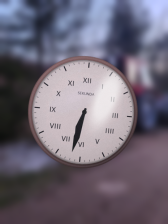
6:32
